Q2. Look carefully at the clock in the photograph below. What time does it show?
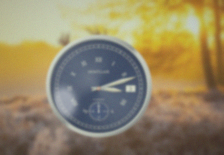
3:12
